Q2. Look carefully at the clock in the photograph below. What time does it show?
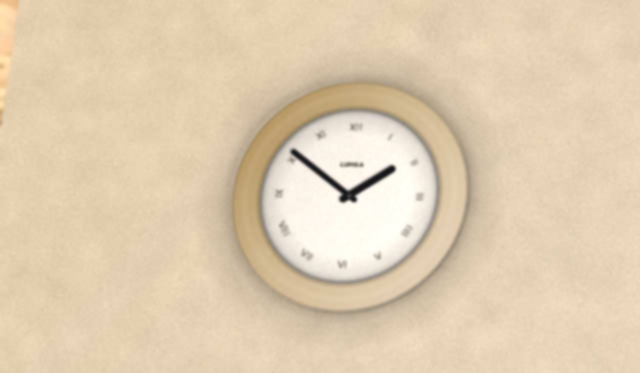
1:51
